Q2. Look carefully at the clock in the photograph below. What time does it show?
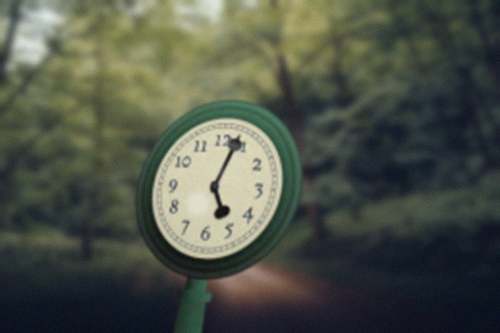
5:03
